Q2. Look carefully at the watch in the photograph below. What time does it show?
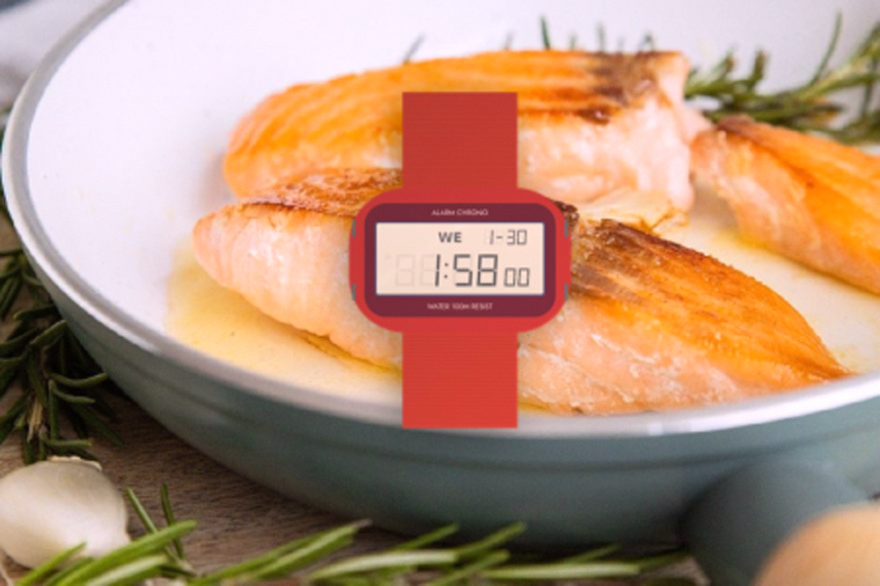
1:58:00
